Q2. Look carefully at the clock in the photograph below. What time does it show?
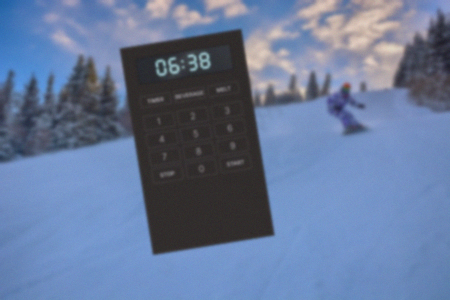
6:38
